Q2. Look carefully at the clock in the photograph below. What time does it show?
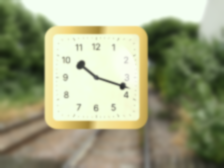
10:18
